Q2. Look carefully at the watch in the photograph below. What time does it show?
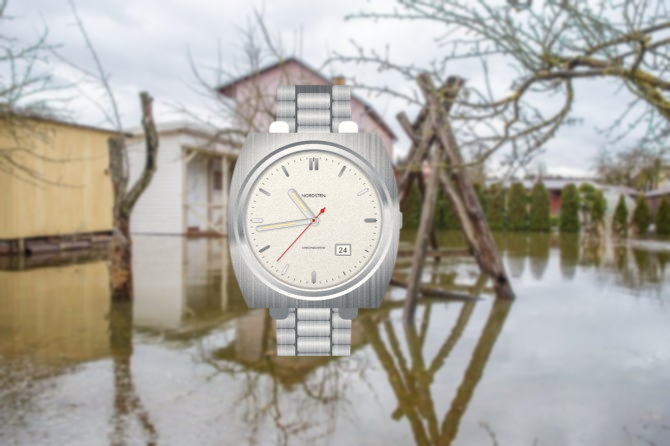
10:43:37
